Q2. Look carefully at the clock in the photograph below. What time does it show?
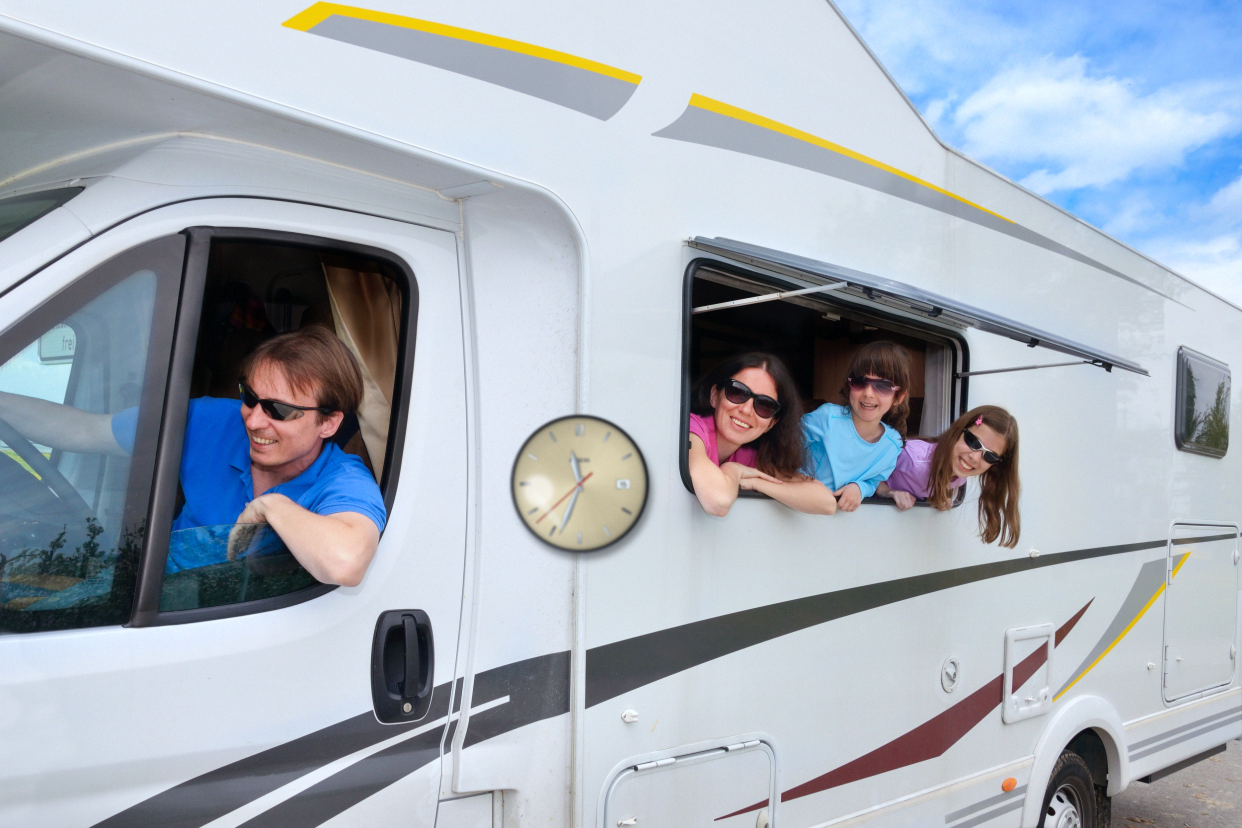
11:33:38
